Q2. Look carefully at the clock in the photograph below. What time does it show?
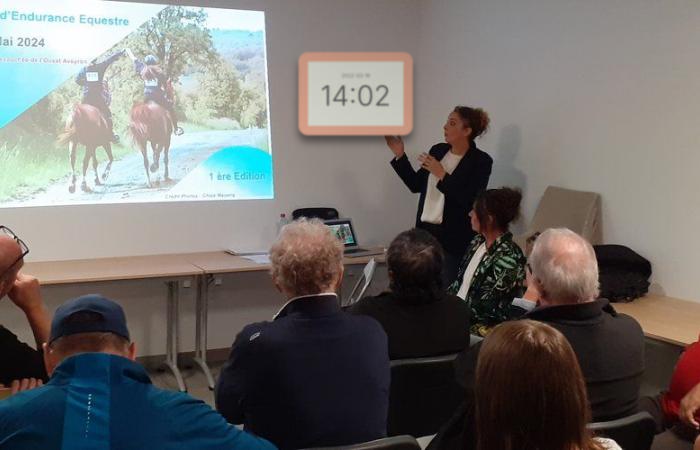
14:02
